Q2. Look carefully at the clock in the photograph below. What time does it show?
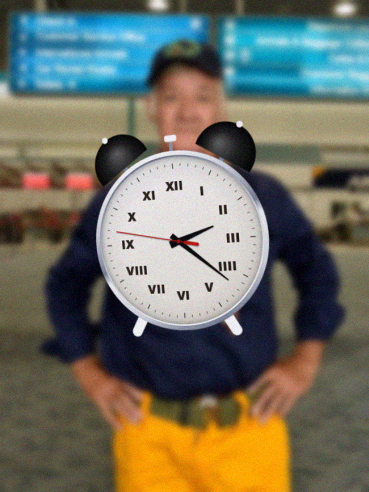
2:21:47
